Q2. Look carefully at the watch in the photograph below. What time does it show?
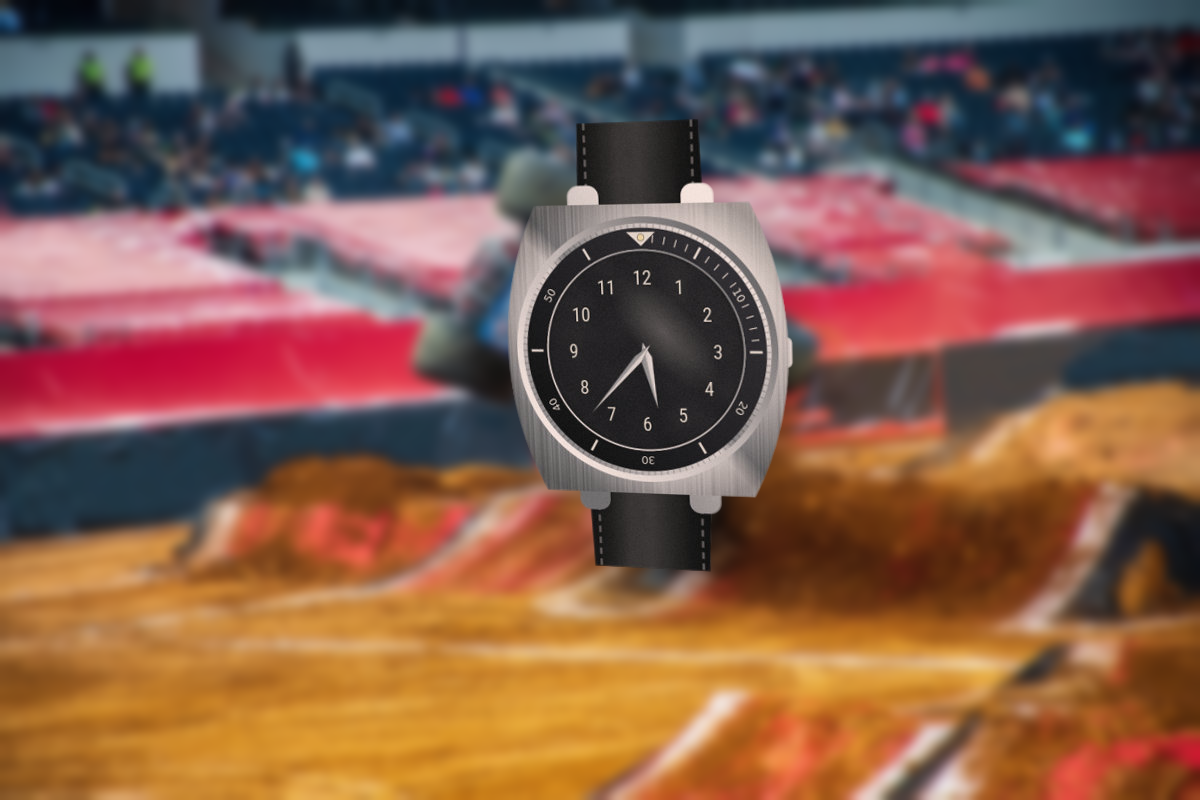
5:37
